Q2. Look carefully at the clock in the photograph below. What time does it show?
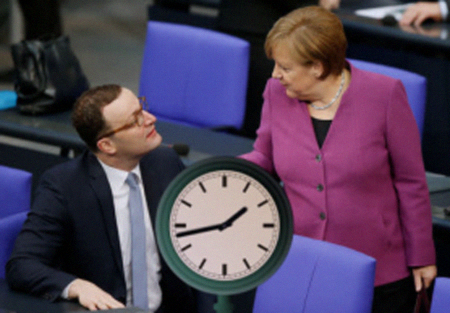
1:43
